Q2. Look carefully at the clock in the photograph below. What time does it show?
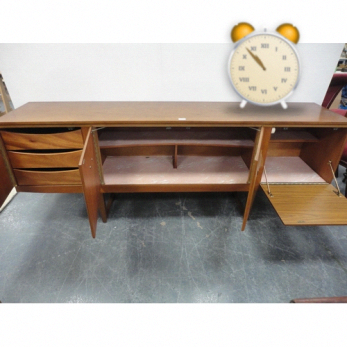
10:53
